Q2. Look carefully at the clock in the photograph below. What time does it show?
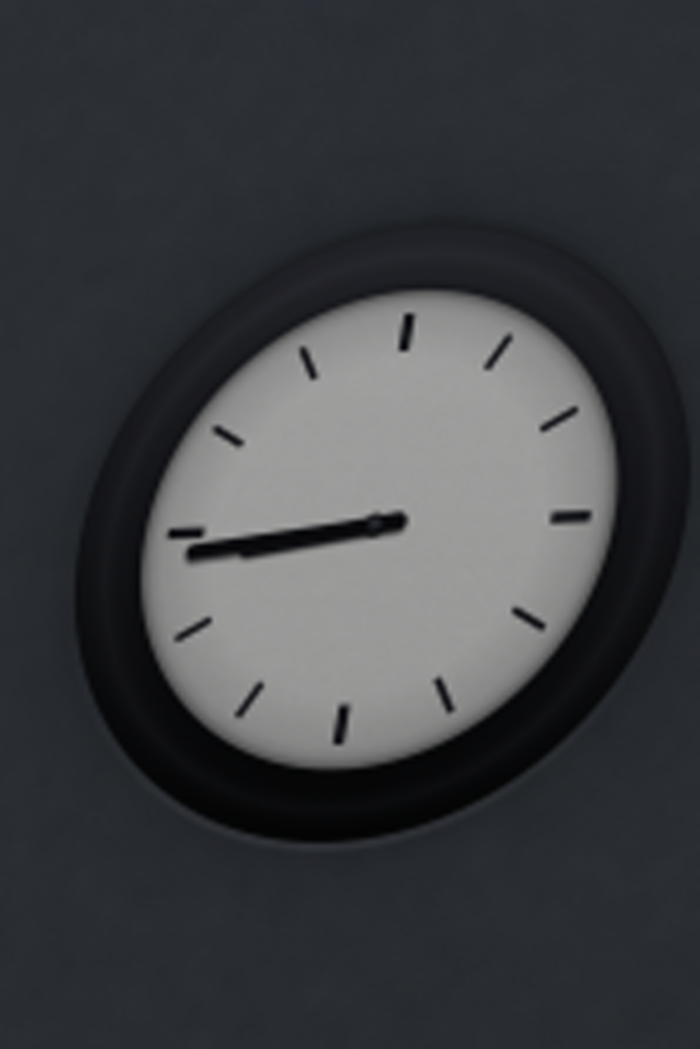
8:44
